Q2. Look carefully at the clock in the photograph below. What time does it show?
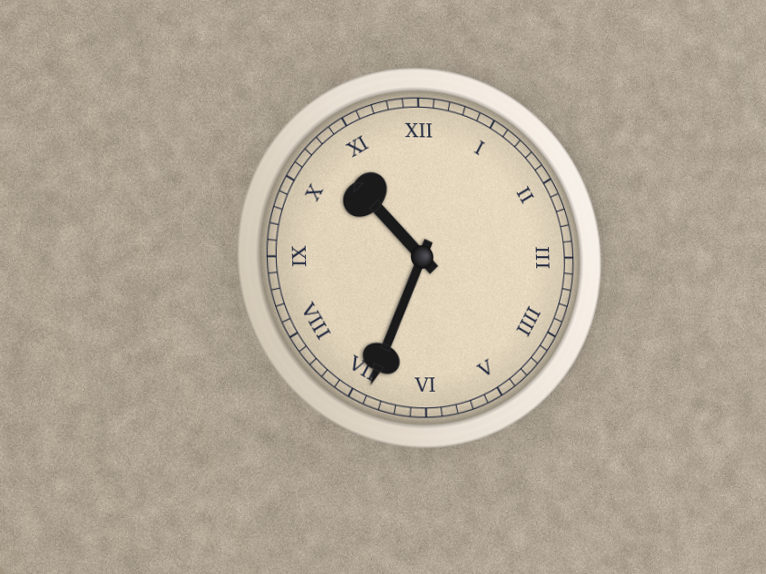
10:34
